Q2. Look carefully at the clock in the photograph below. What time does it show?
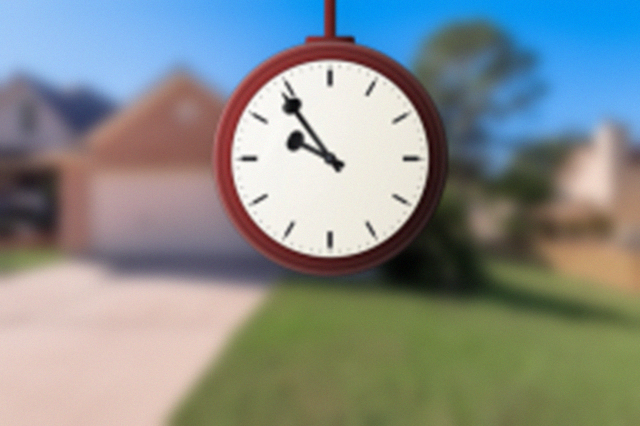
9:54
